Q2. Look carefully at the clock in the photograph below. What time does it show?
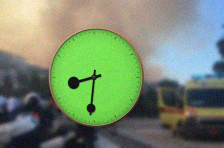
8:31
